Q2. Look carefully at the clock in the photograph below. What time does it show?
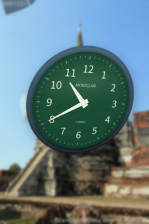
10:40
